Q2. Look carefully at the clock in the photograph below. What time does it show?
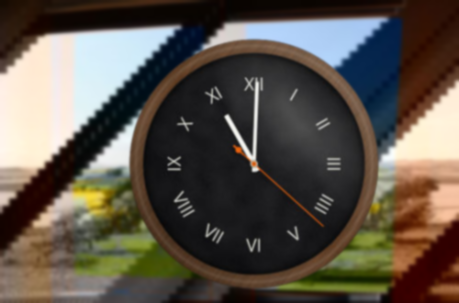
11:00:22
